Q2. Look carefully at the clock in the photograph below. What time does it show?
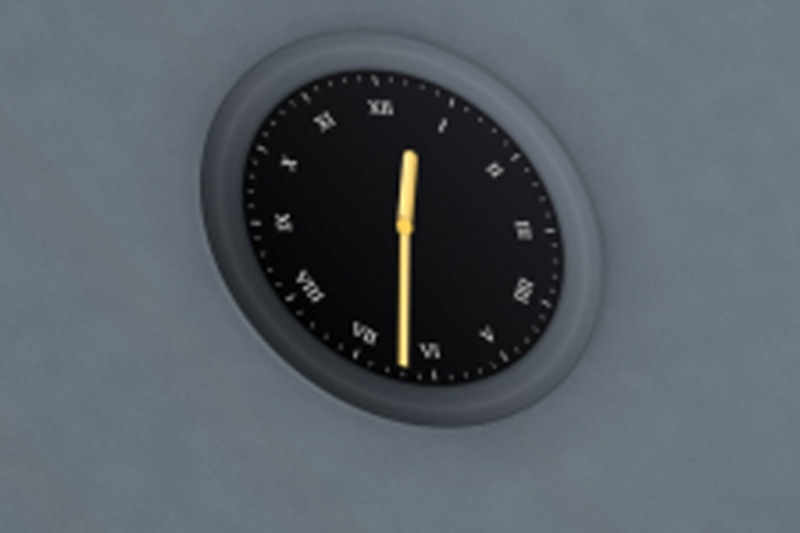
12:32
